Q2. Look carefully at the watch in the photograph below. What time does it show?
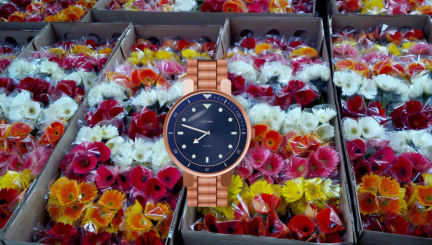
7:48
